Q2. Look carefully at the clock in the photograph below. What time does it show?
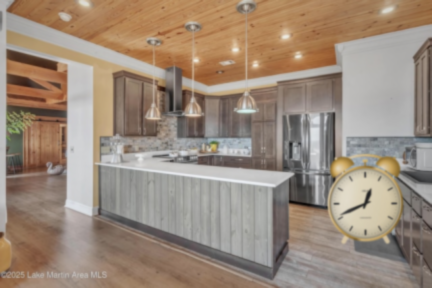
12:41
